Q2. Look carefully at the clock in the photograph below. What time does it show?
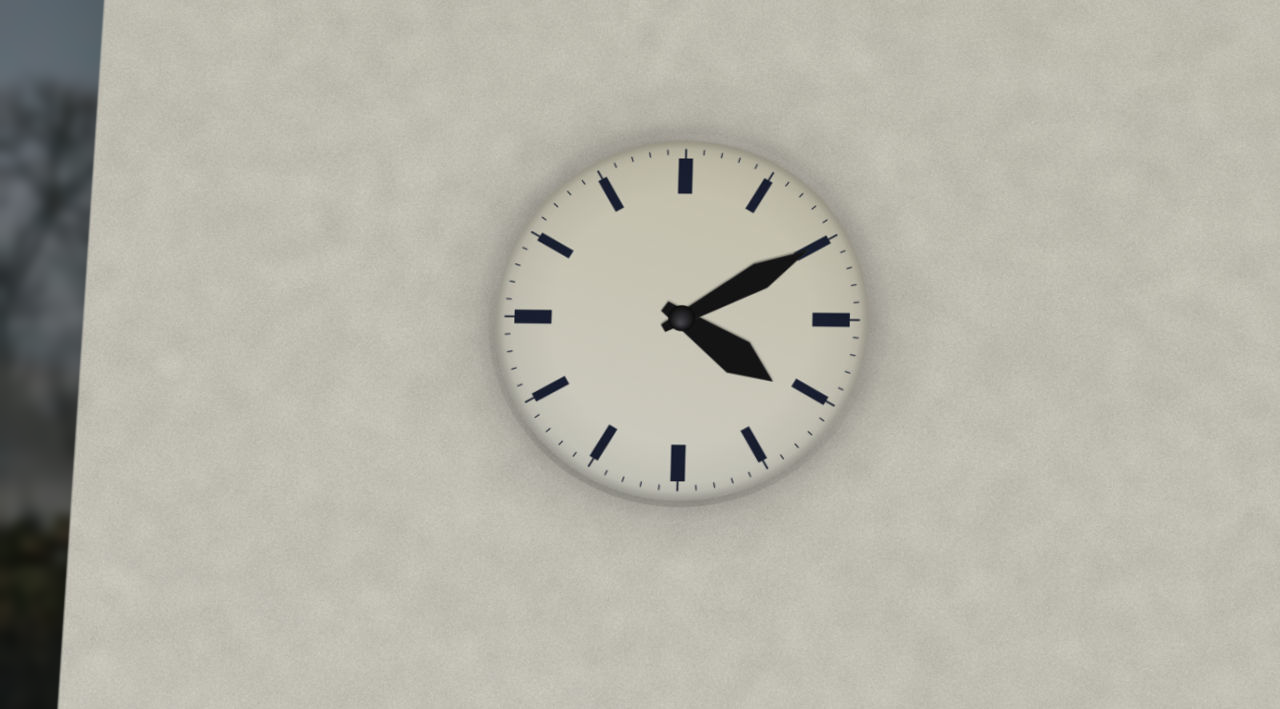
4:10
